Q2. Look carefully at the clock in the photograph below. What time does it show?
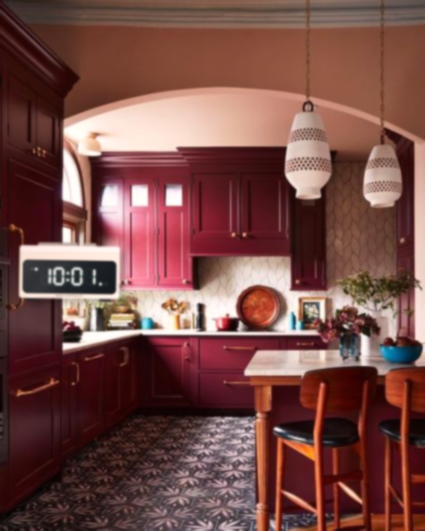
10:01
